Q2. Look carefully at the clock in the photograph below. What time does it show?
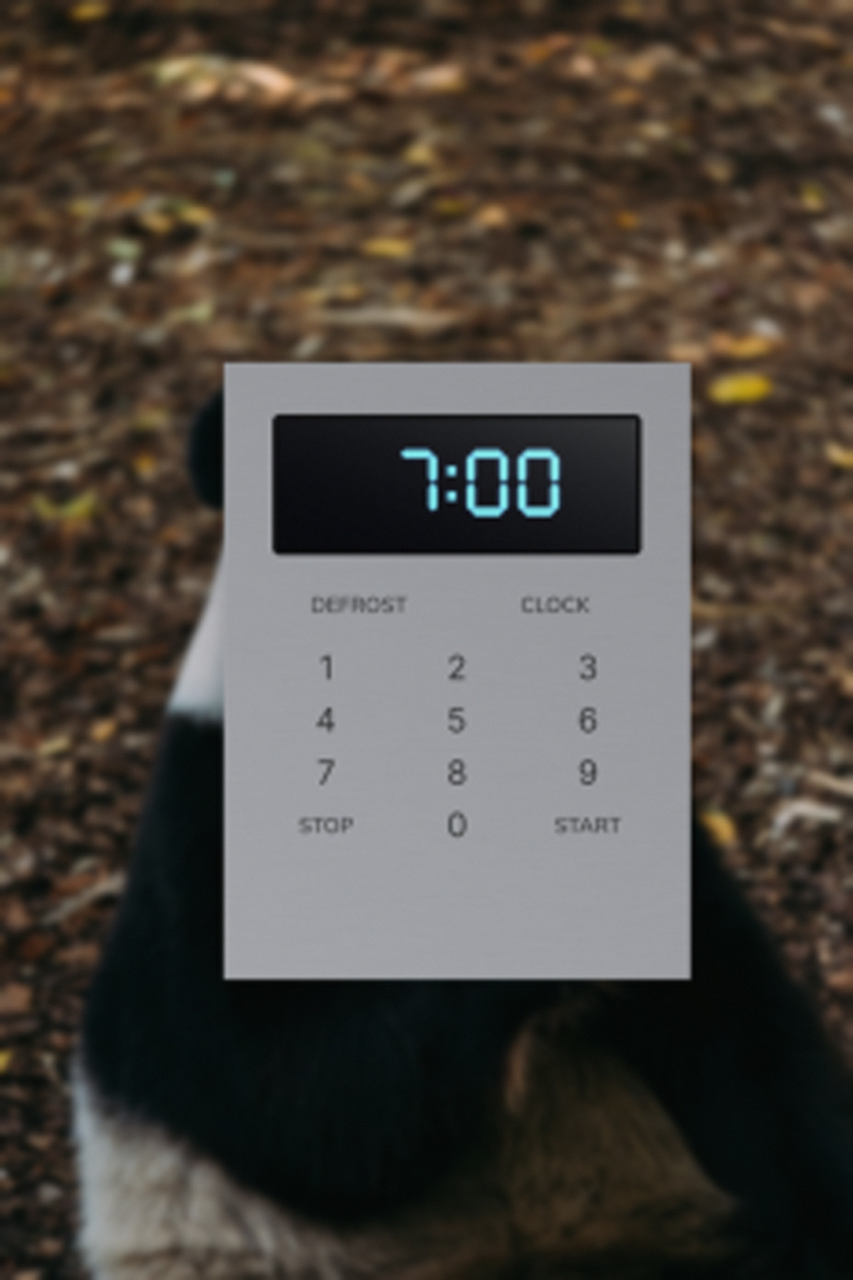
7:00
